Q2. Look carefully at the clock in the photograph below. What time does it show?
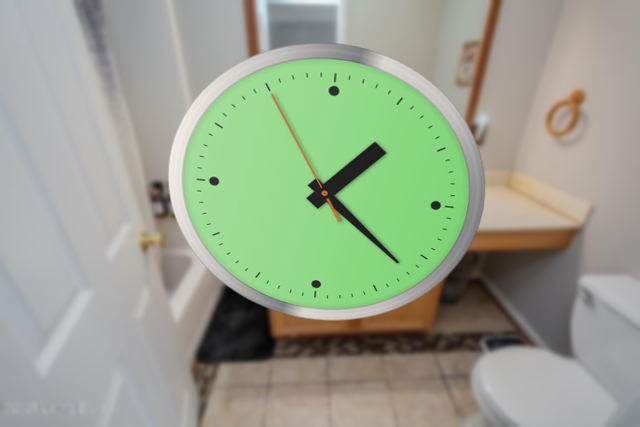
1:21:55
